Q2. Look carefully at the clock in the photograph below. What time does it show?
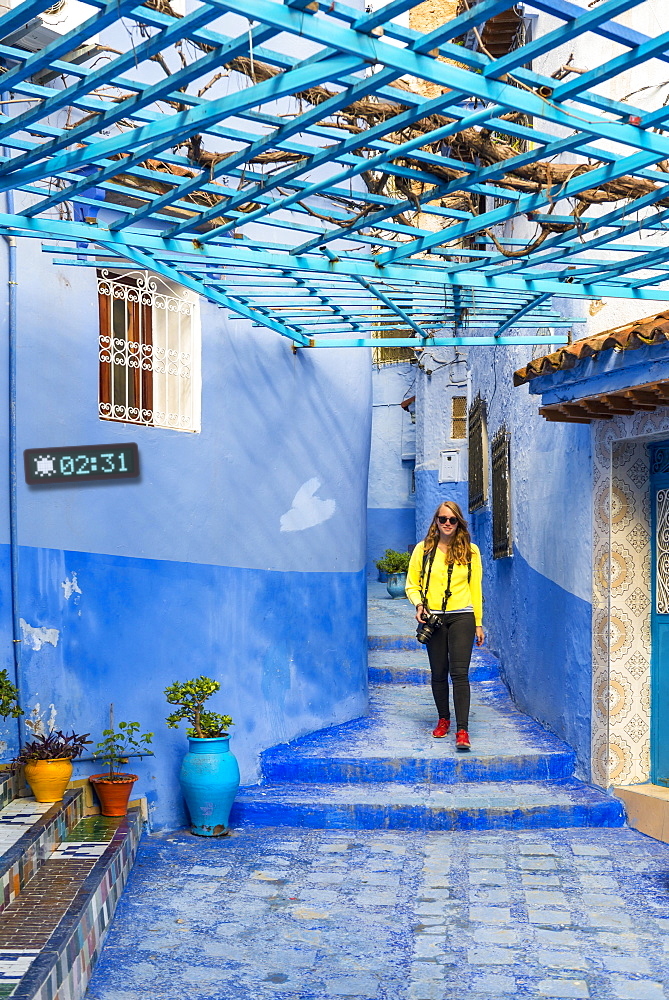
2:31
